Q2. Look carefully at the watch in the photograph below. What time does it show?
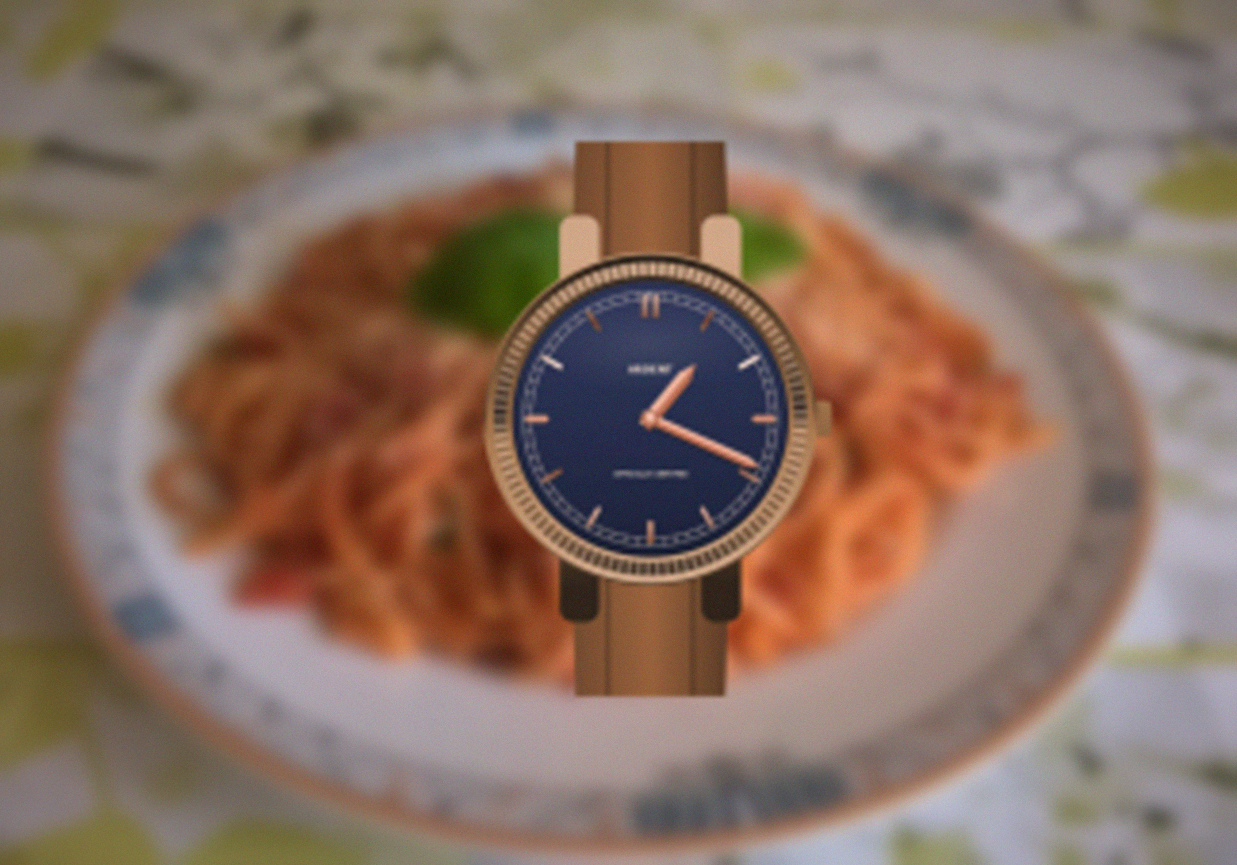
1:19
